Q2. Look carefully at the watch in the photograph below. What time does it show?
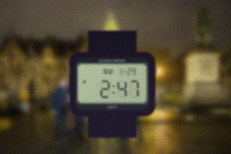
2:47
